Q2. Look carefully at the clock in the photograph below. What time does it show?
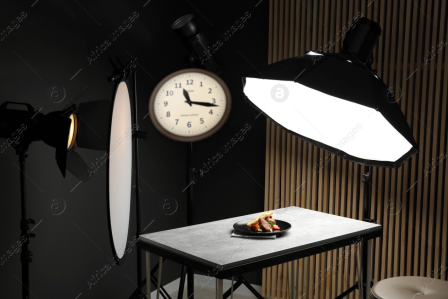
11:17
